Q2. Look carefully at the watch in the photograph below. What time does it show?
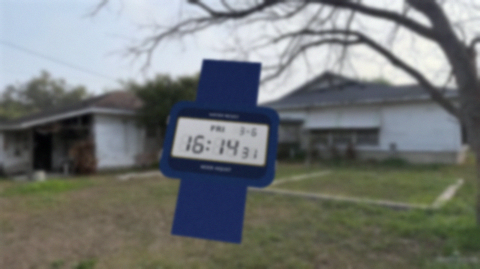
16:14
